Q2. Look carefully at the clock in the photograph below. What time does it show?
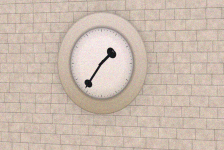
1:36
